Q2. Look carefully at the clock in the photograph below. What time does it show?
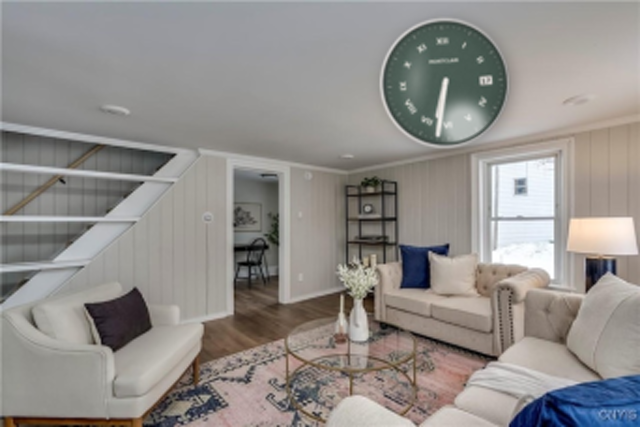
6:32
